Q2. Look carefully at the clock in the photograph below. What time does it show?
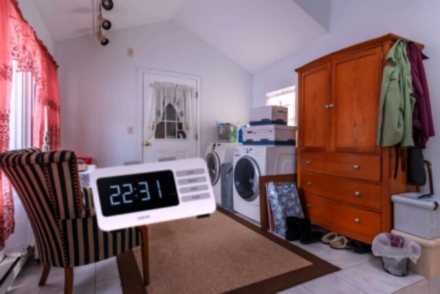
22:31
